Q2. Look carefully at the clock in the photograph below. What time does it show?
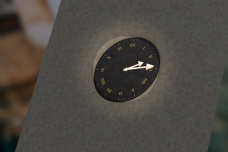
2:14
